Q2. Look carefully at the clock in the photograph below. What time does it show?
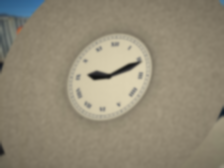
9:11
